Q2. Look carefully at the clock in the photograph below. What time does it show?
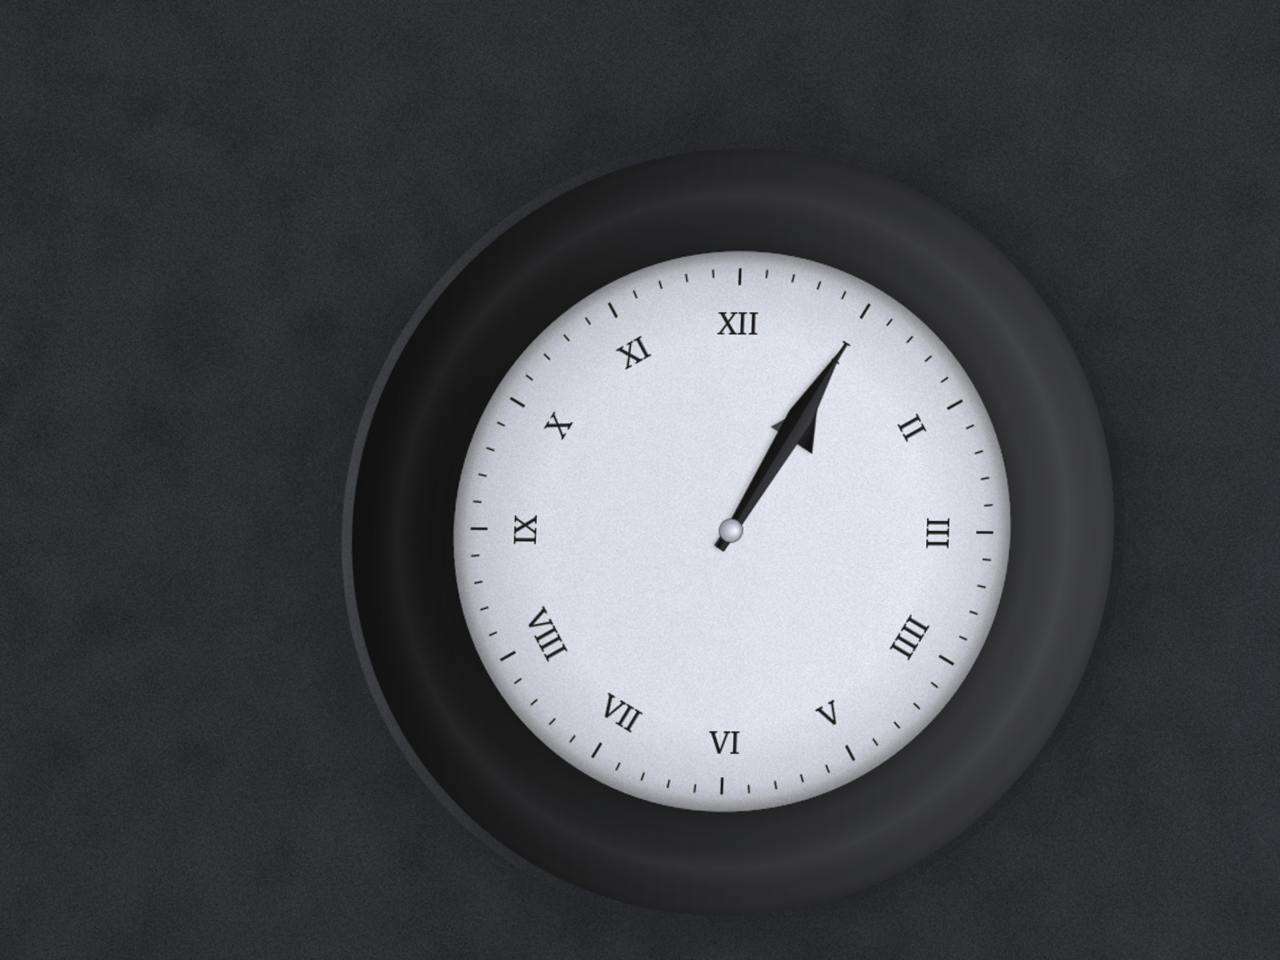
1:05
